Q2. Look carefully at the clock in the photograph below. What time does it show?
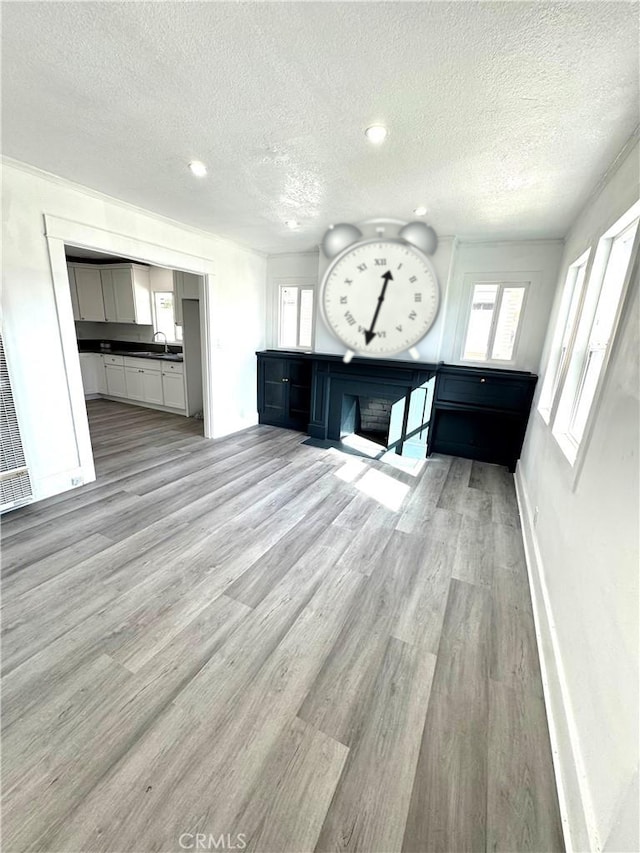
12:33
